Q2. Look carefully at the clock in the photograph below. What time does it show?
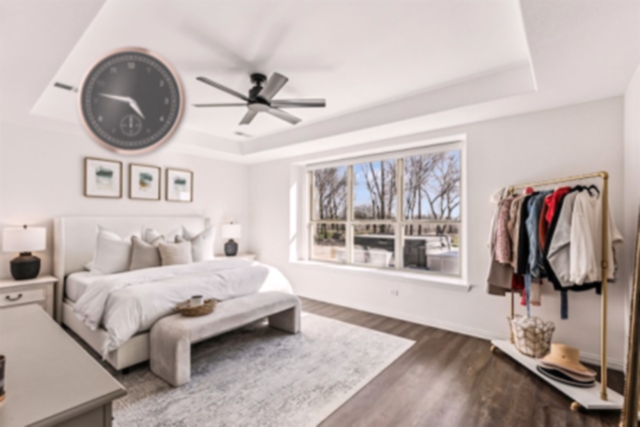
4:47
